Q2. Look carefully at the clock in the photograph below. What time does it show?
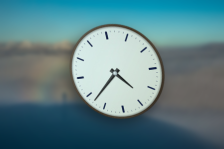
4:38
